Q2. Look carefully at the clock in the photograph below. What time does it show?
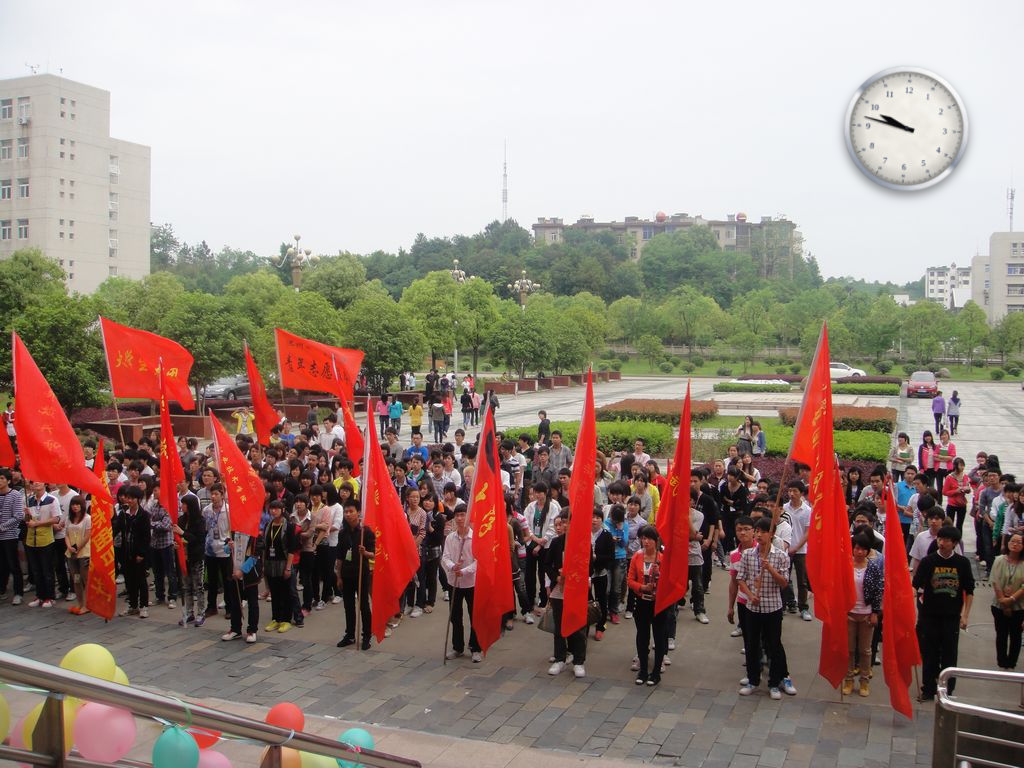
9:47
